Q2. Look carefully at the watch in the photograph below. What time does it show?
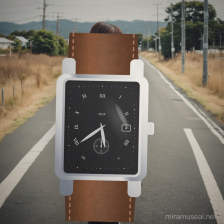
5:39
